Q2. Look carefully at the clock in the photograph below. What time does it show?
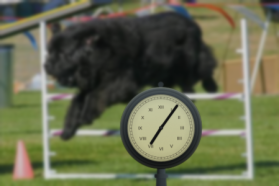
7:06
